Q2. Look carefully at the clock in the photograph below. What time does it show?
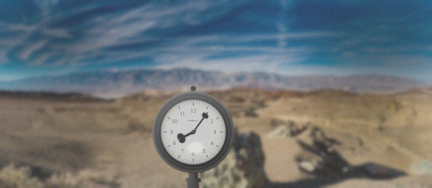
8:06
